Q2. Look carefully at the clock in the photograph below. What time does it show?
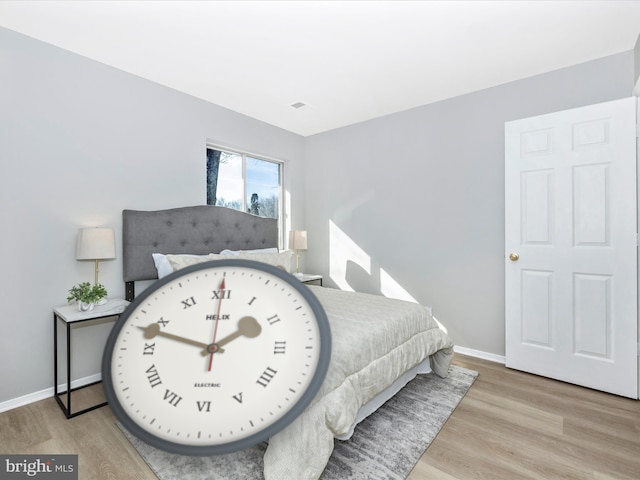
1:48:00
